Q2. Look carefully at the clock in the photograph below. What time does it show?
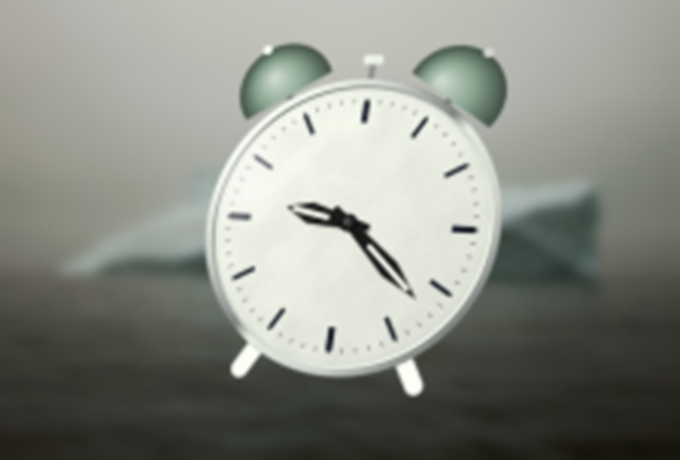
9:22
